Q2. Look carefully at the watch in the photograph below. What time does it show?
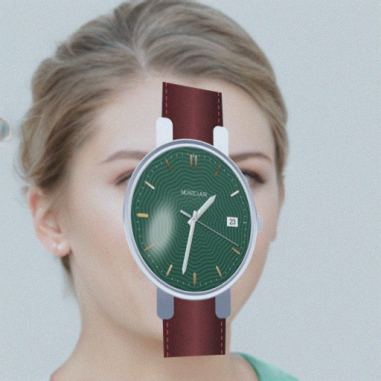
1:32:19
